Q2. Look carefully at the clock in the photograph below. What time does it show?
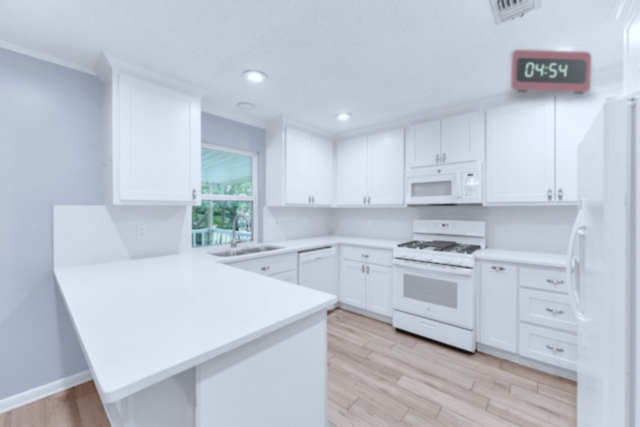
4:54
